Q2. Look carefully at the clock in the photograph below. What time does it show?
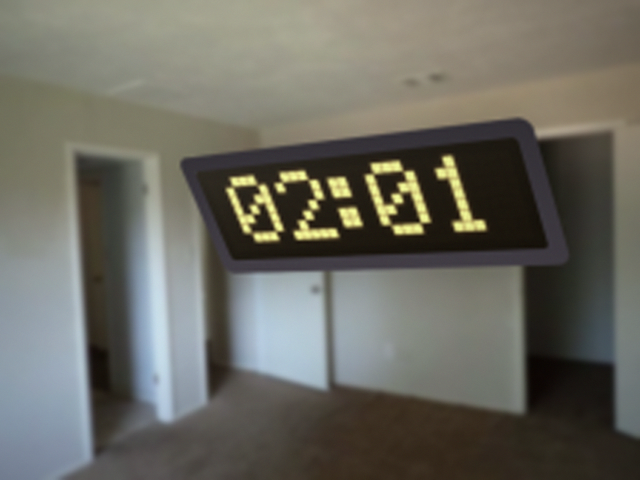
2:01
